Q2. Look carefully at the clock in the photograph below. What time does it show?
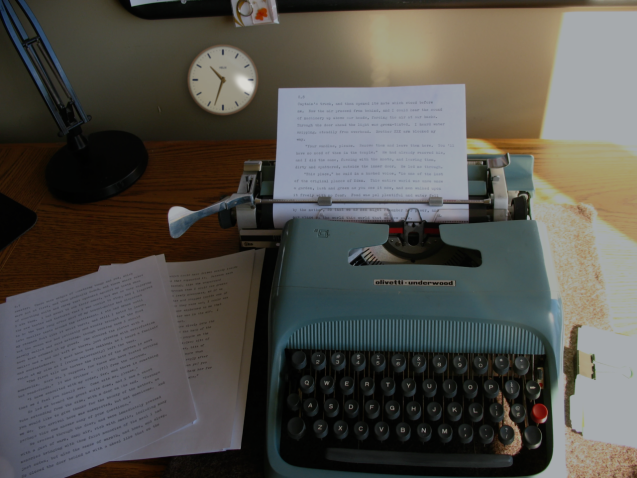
10:33
